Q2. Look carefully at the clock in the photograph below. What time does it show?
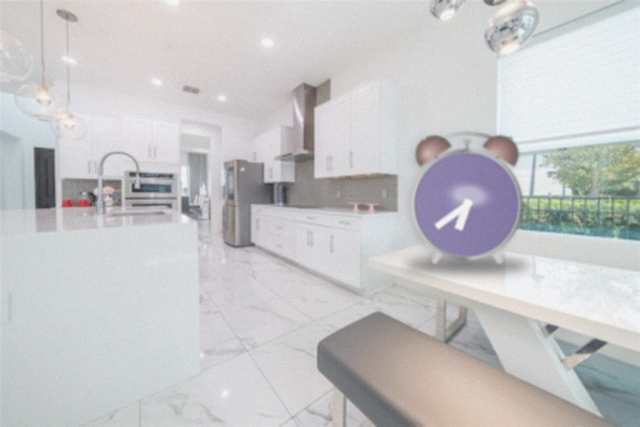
6:39
